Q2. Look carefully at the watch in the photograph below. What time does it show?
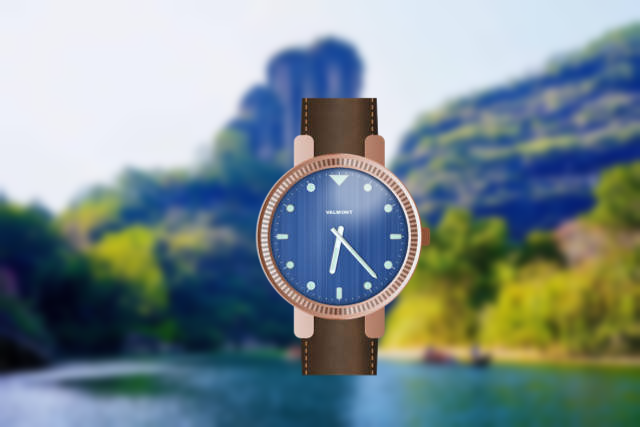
6:23
